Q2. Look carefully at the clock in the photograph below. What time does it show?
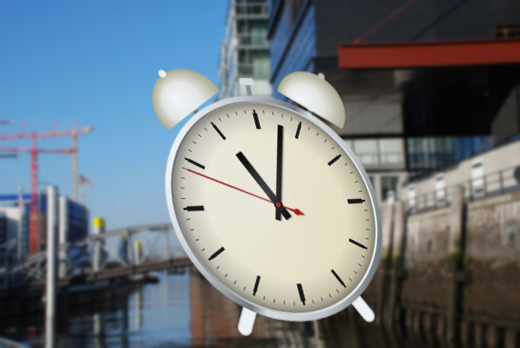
11:02:49
